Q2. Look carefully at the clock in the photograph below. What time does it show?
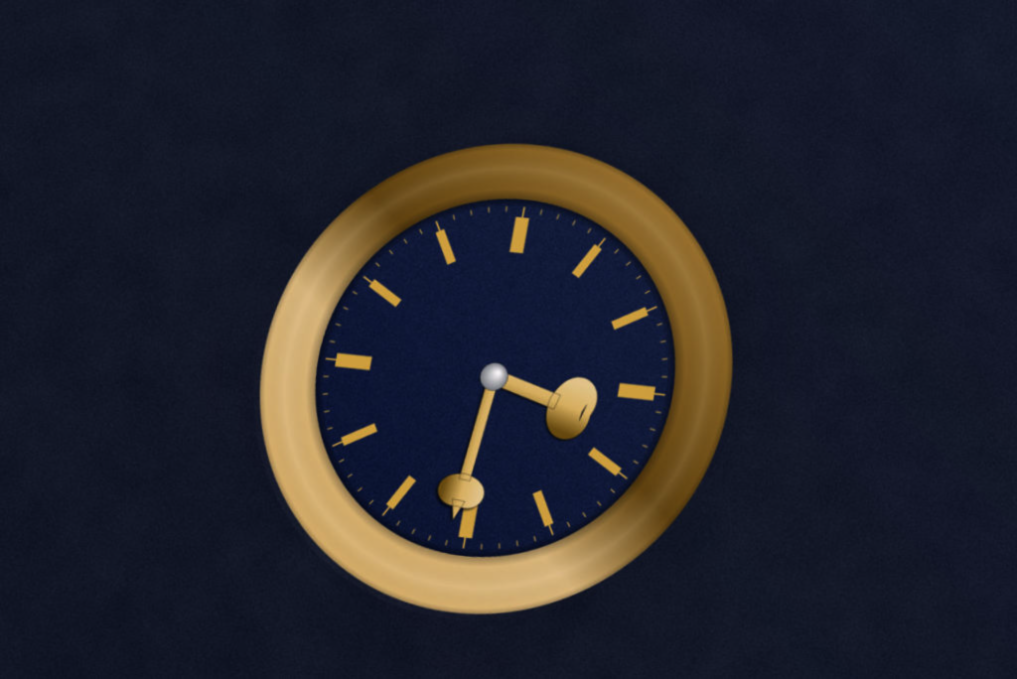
3:31
